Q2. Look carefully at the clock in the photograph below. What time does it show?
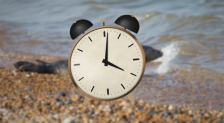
4:01
